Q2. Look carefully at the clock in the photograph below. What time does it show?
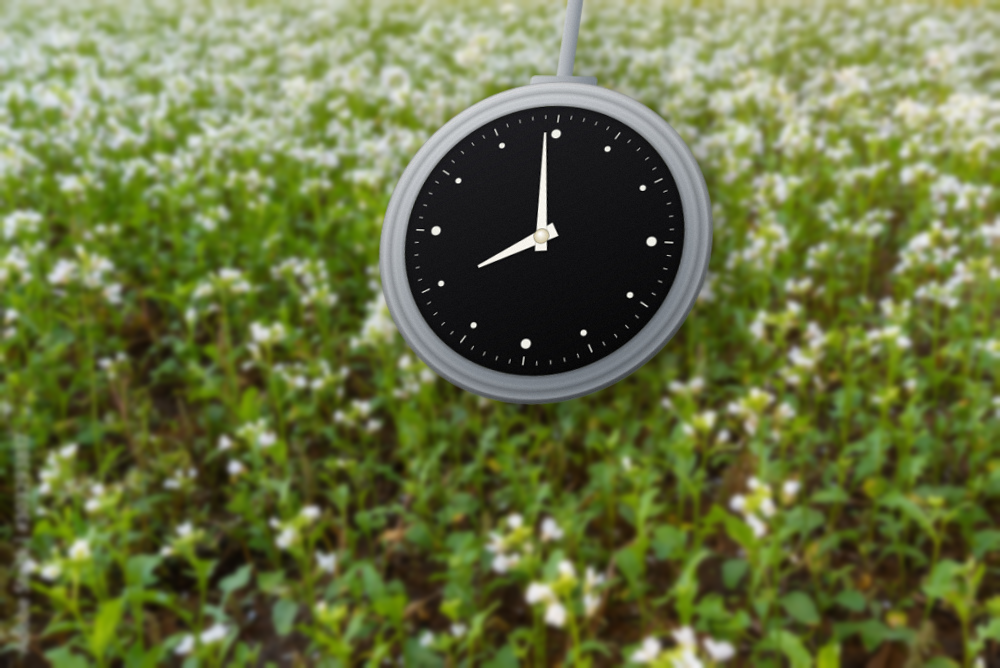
7:59
